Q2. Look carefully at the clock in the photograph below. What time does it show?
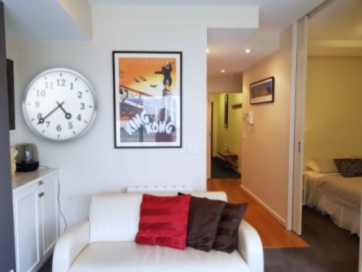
4:38
